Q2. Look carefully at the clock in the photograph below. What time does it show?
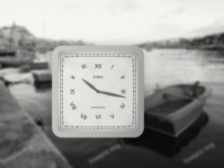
10:17
